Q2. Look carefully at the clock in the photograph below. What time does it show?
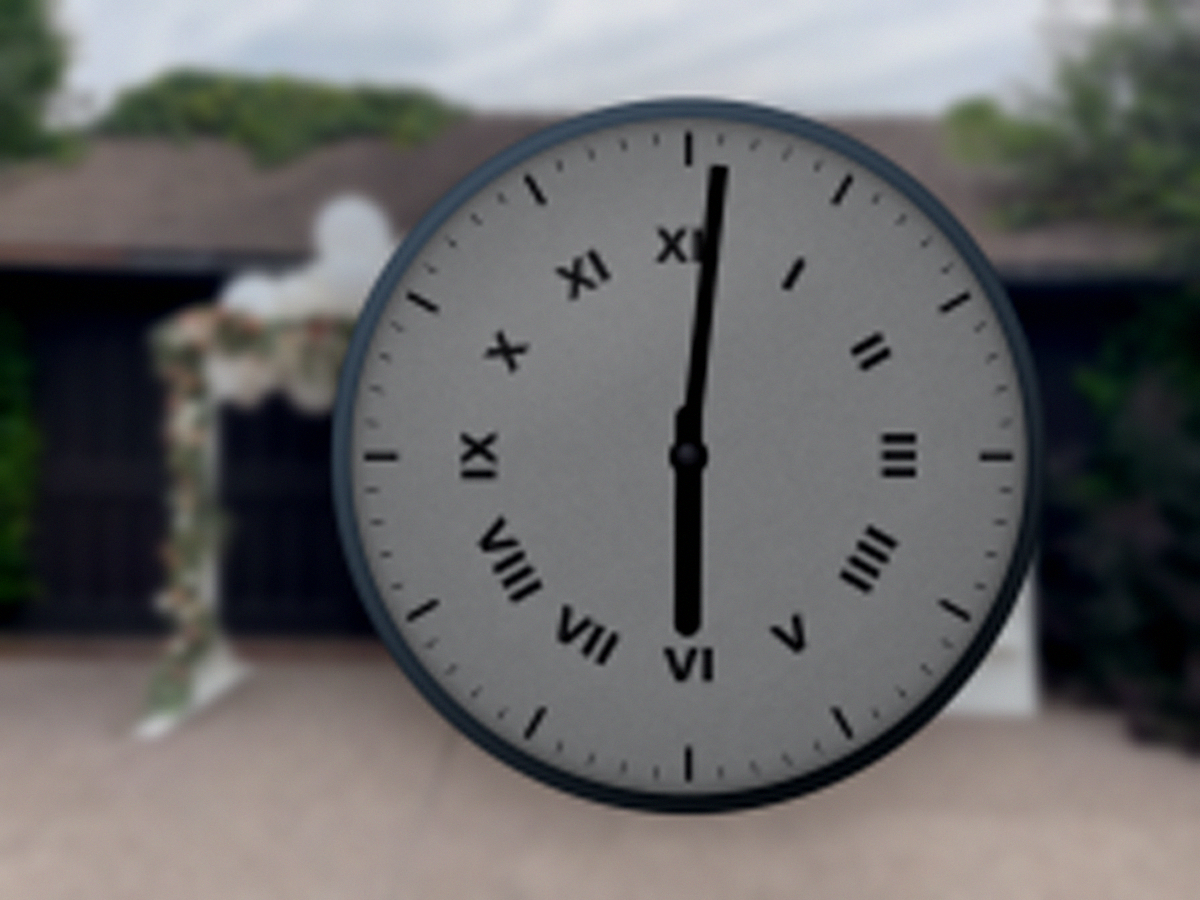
6:01
